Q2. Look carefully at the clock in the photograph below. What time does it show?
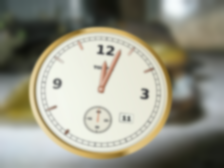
12:03
